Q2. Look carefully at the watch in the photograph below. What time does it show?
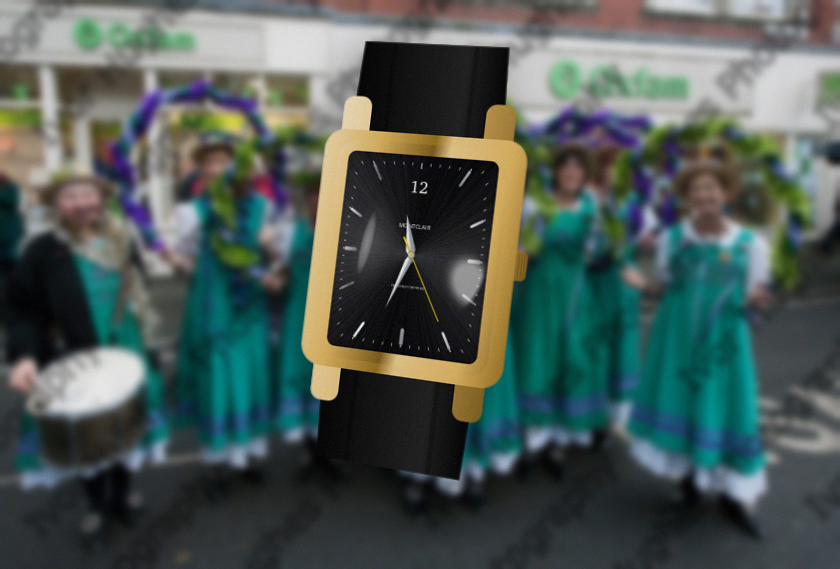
11:33:25
